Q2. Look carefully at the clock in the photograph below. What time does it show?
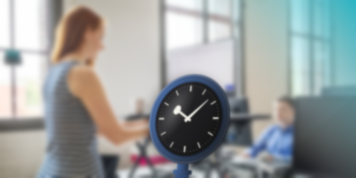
10:08
